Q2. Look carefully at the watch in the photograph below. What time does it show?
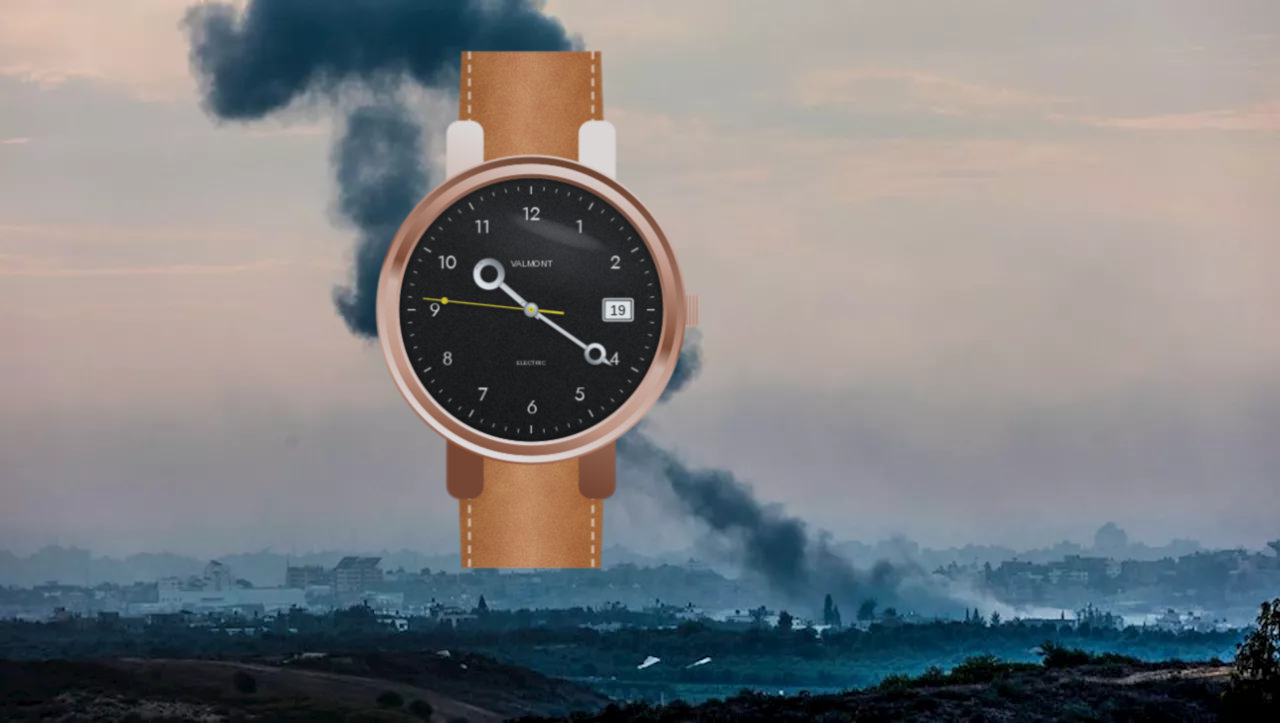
10:20:46
